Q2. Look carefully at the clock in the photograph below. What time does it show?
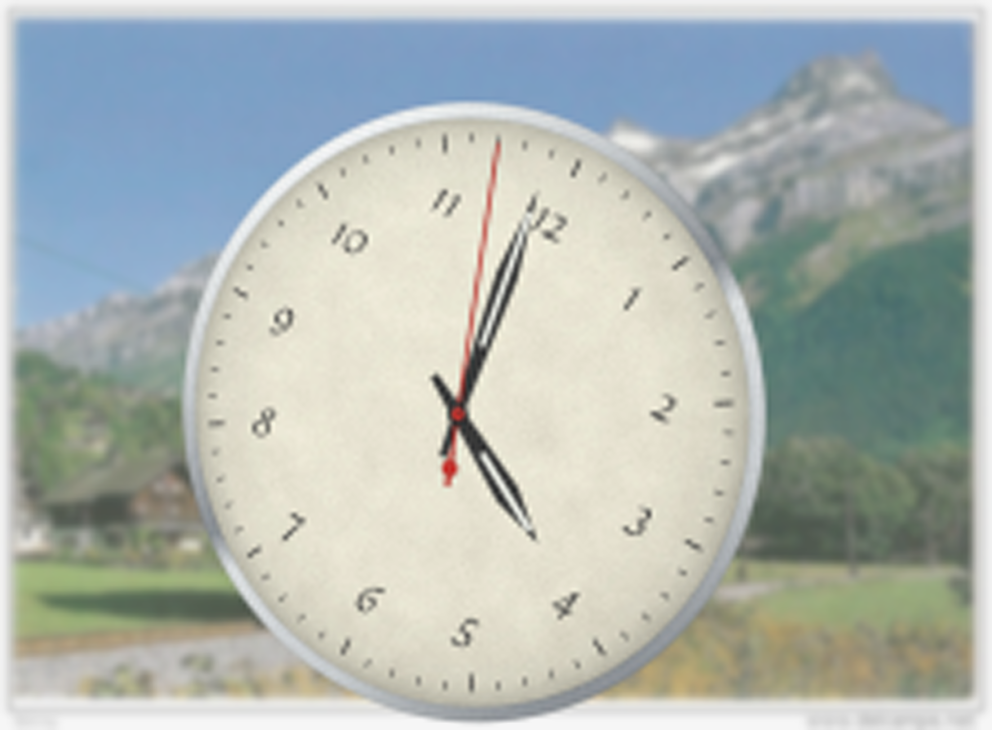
3:58:57
